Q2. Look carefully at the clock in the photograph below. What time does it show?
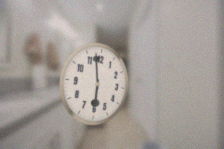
5:58
